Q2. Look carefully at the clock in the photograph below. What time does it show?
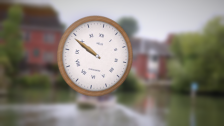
9:49
